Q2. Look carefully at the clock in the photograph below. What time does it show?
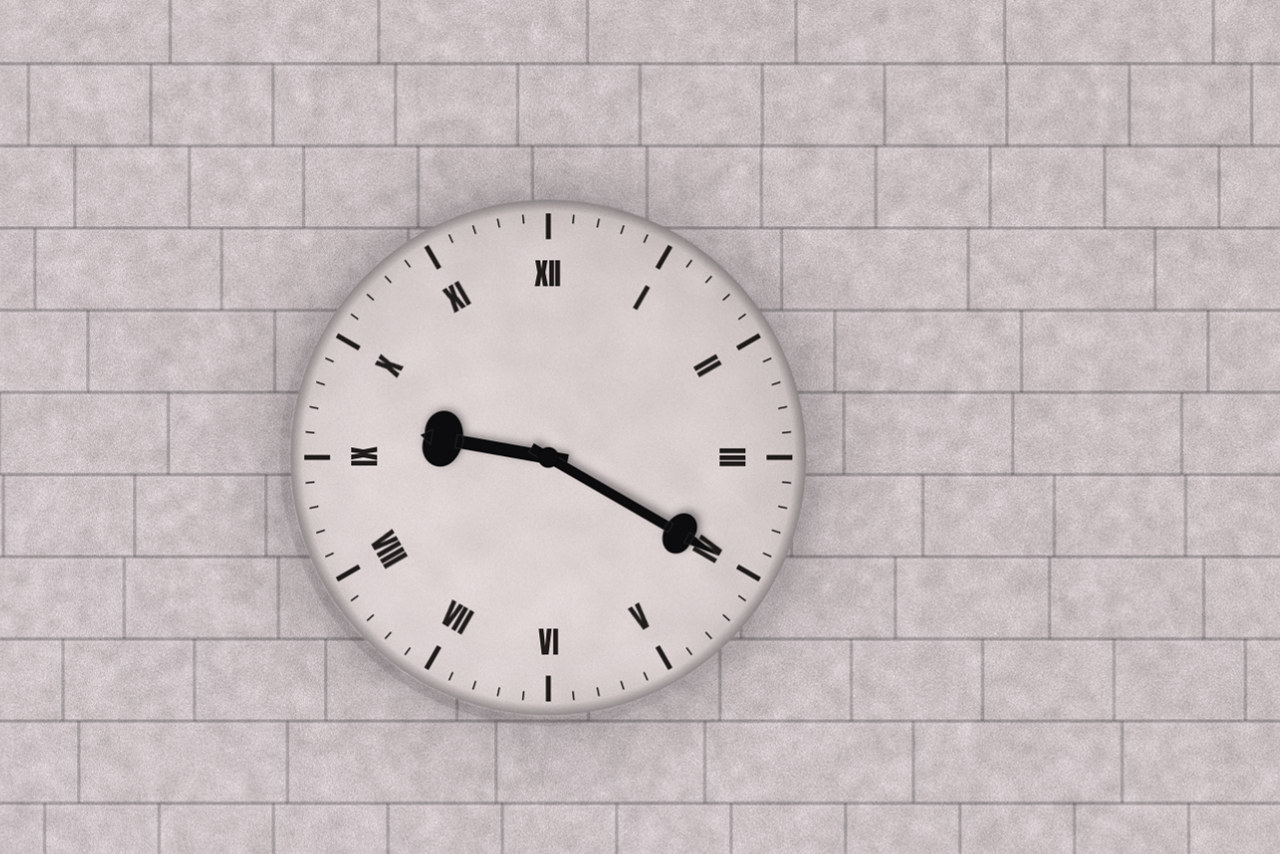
9:20
